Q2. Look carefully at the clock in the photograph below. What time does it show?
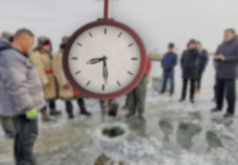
8:29
